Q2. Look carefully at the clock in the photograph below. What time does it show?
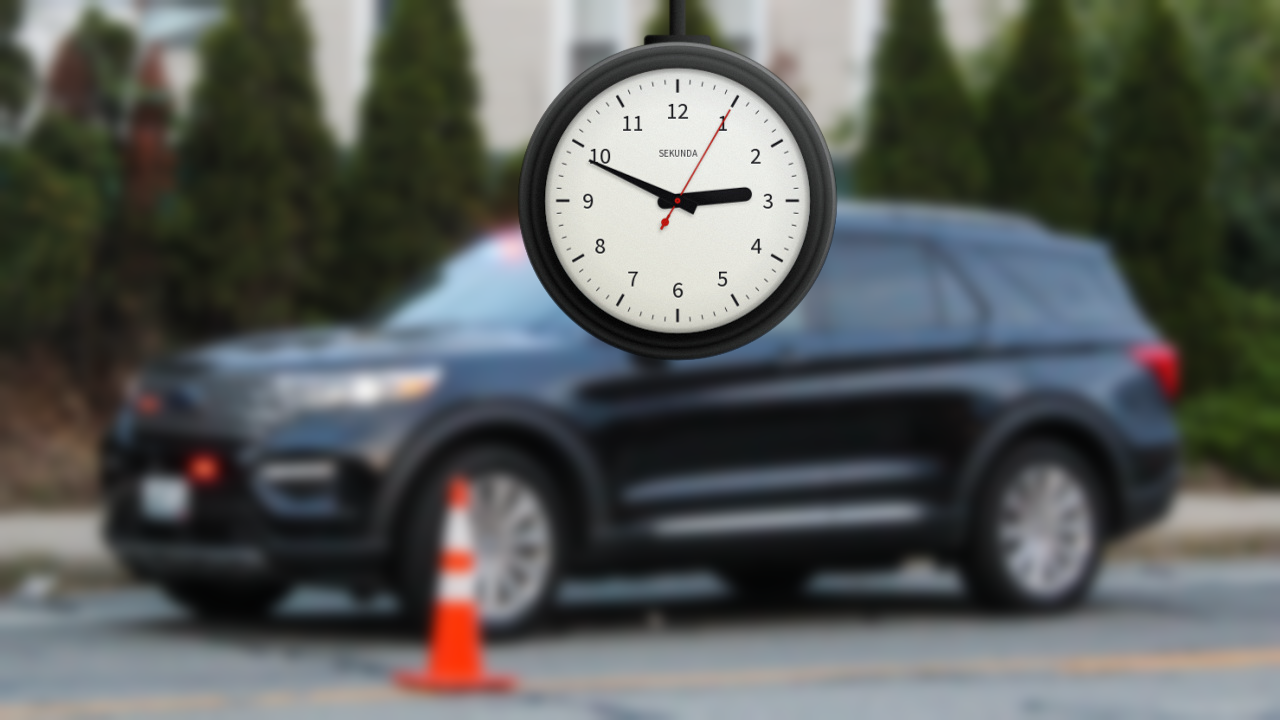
2:49:05
